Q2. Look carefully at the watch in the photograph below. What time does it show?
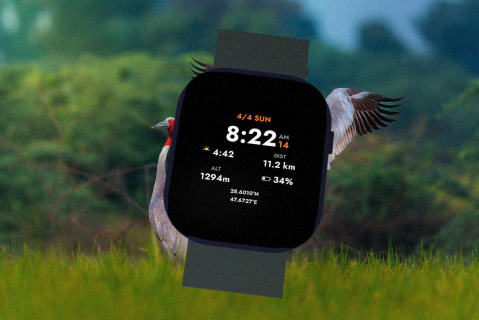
8:22:14
